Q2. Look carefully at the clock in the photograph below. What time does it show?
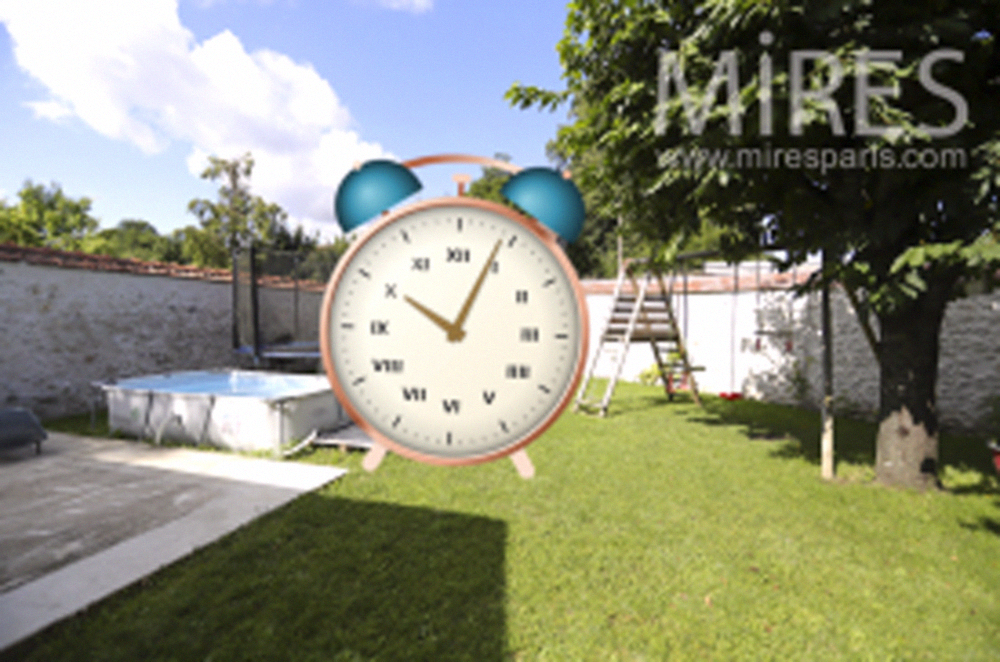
10:04
